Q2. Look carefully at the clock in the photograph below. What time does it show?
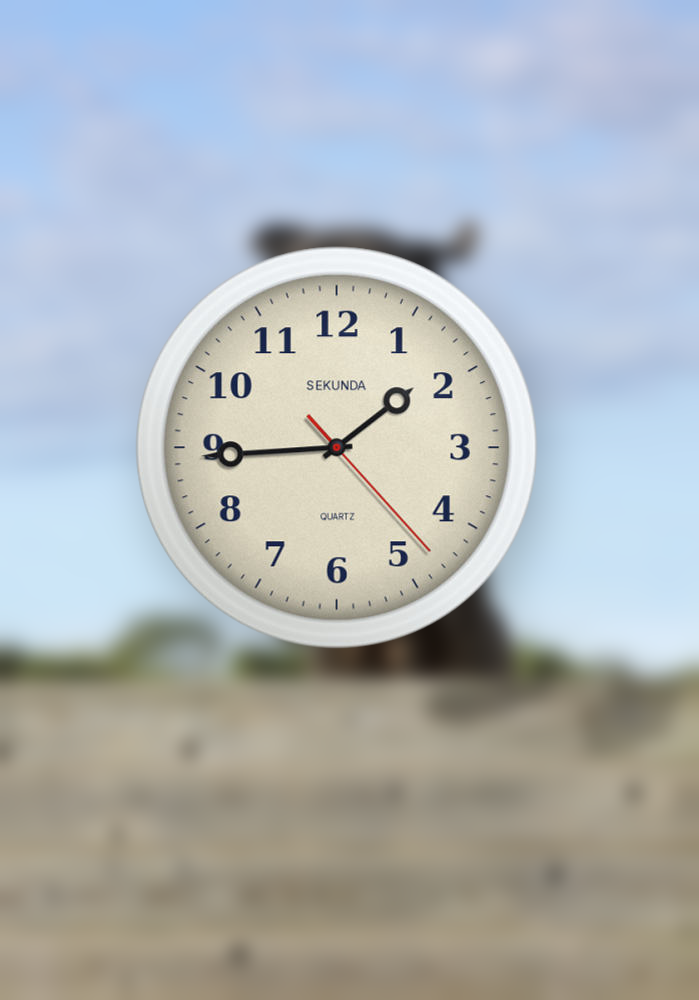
1:44:23
